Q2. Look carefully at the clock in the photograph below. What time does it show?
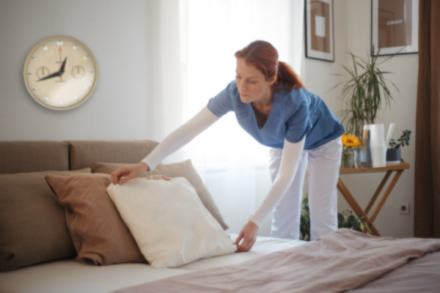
12:42
